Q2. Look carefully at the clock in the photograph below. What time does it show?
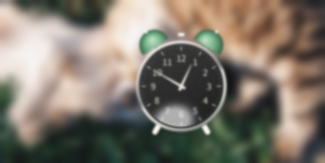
12:50
